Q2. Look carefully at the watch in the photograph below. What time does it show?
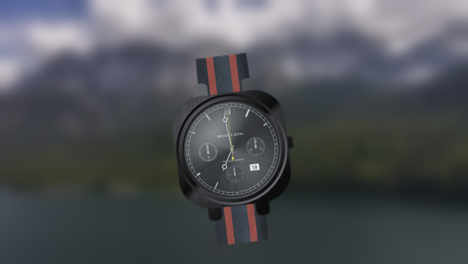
6:59
